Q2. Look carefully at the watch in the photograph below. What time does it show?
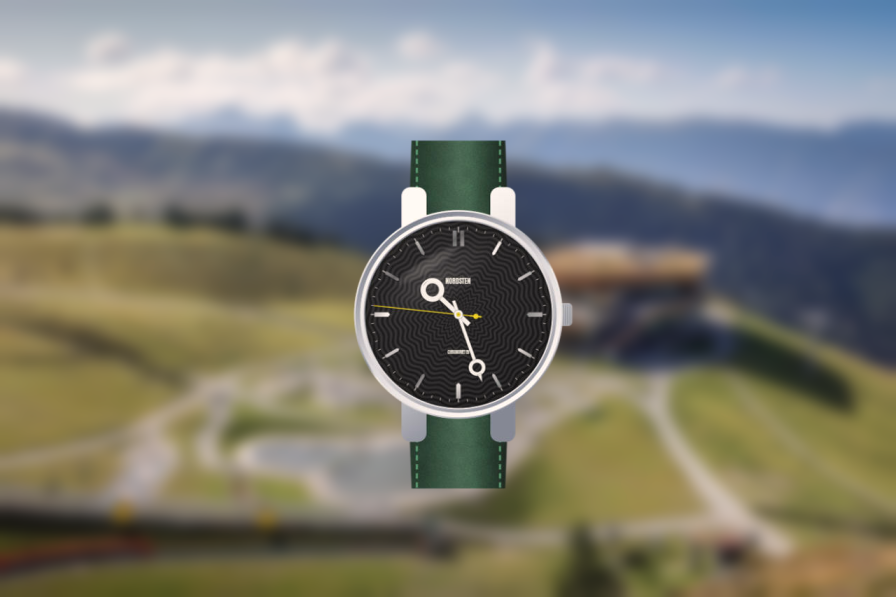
10:26:46
